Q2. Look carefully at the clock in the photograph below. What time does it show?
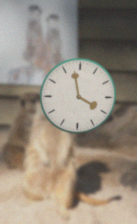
3:58
